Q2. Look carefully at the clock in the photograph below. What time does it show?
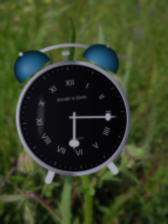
6:16
